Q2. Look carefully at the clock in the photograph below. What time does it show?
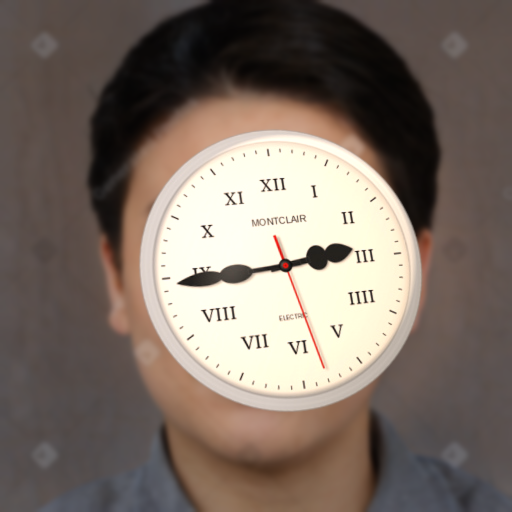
2:44:28
